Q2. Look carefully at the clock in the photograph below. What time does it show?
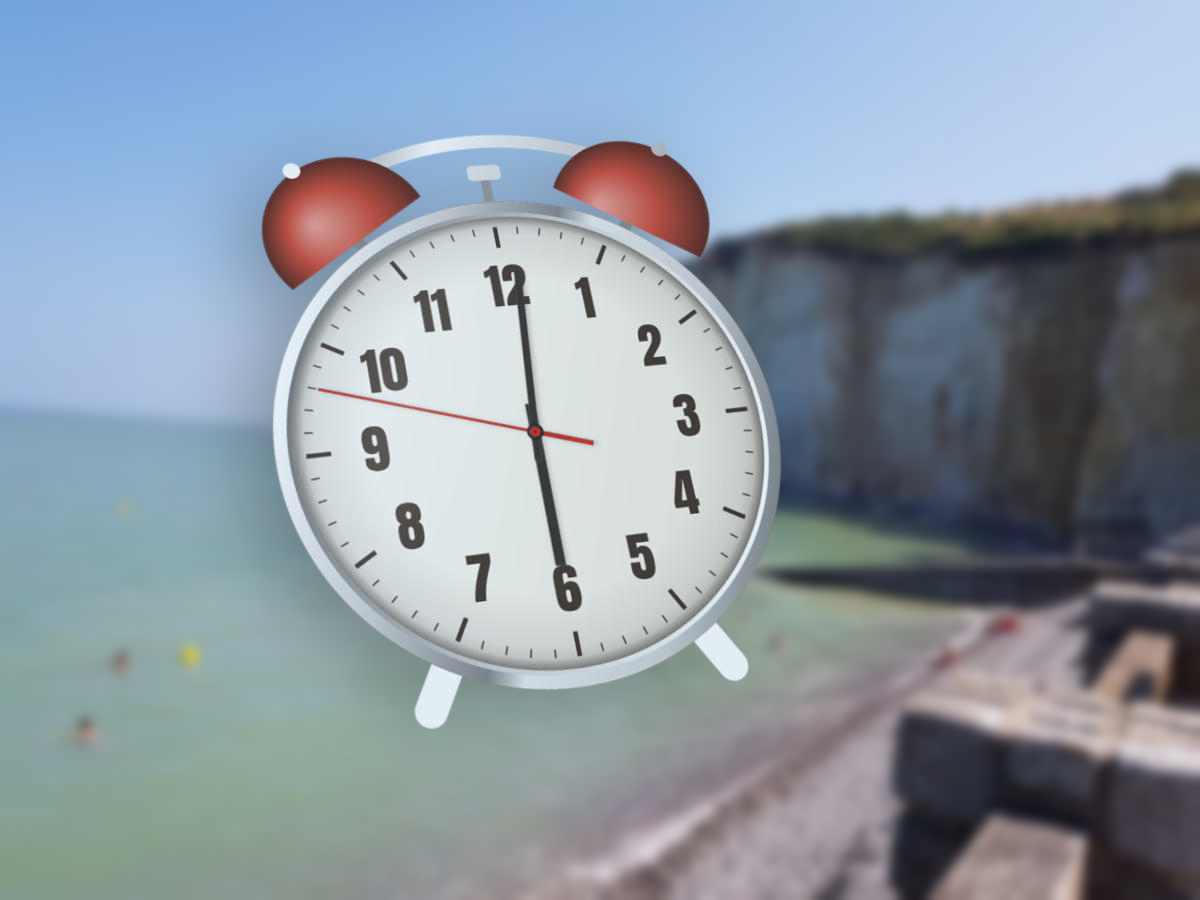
6:00:48
